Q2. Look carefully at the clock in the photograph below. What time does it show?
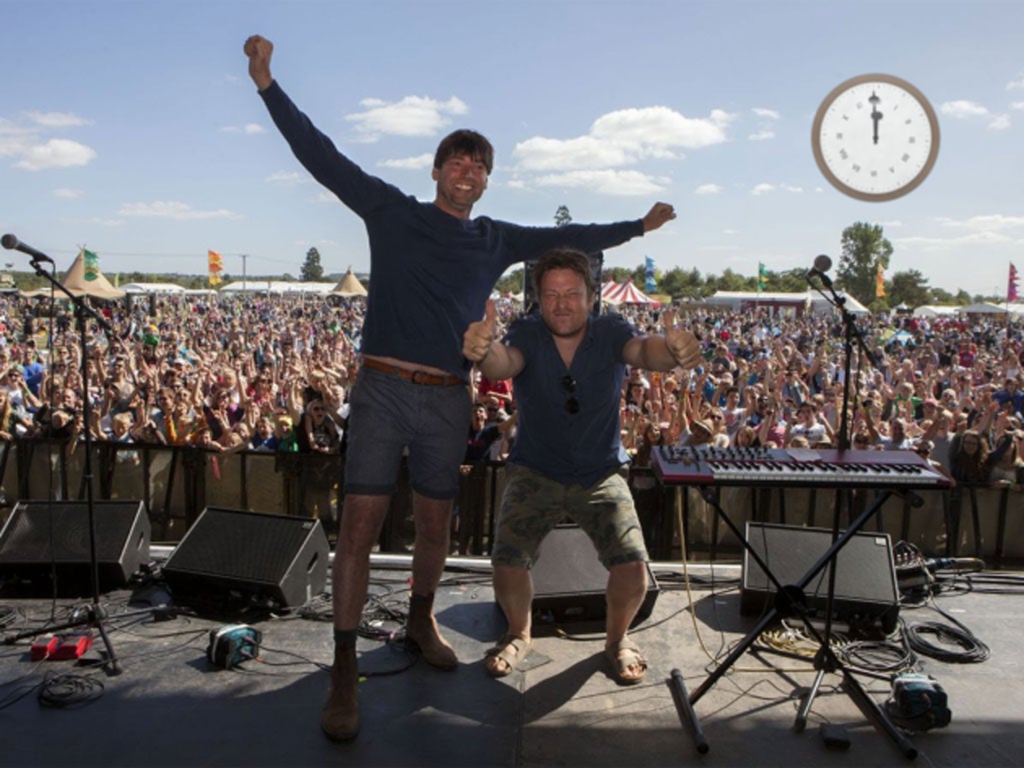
11:59
